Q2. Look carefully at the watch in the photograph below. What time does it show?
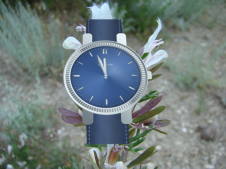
11:57
